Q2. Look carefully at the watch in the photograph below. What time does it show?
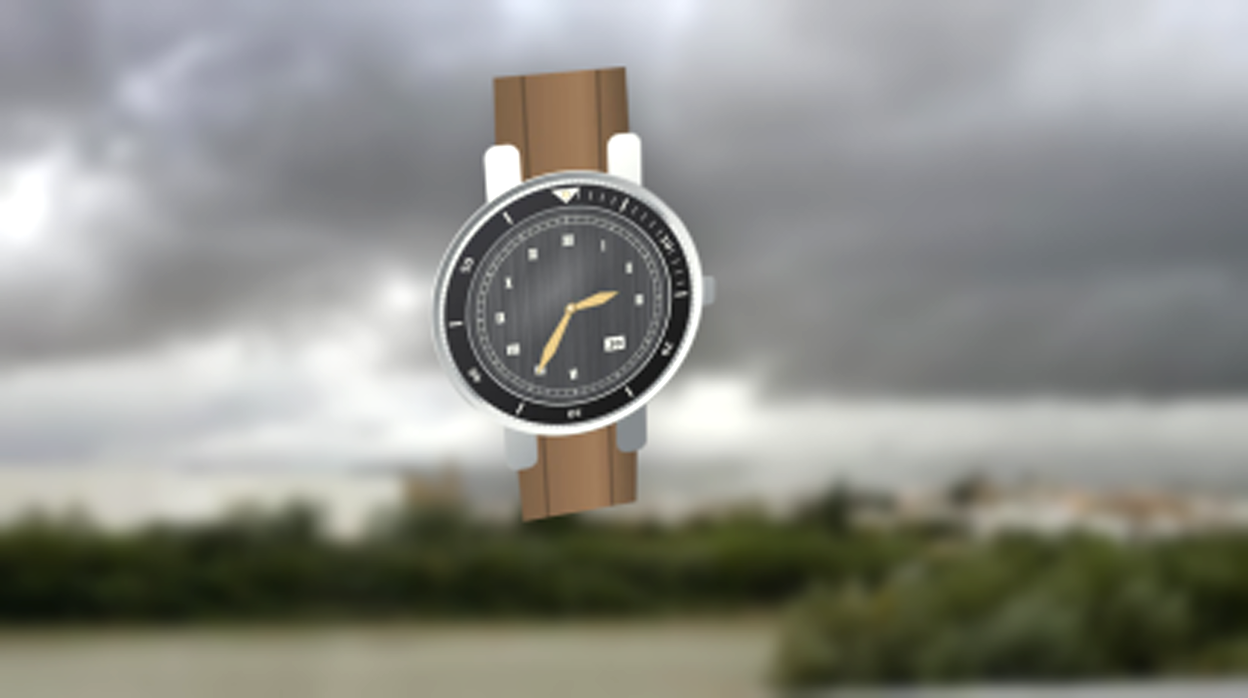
2:35
